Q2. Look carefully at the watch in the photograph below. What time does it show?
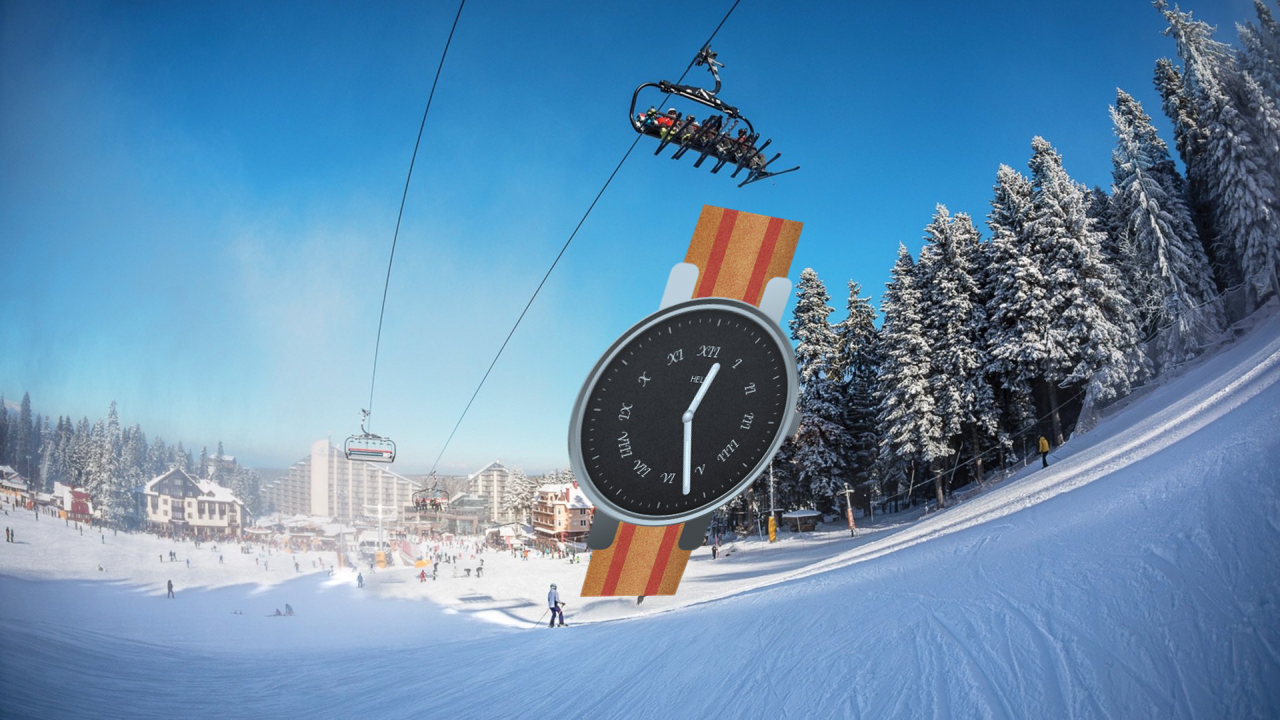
12:27
